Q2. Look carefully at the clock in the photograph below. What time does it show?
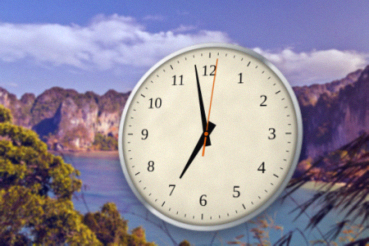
6:58:01
